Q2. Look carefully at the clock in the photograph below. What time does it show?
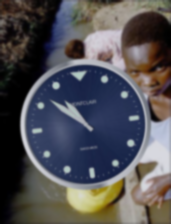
10:52
